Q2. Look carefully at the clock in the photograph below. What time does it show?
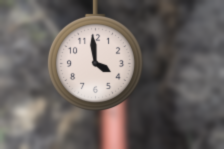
3:59
